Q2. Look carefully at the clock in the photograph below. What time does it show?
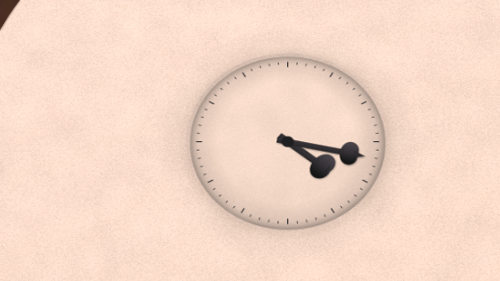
4:17
